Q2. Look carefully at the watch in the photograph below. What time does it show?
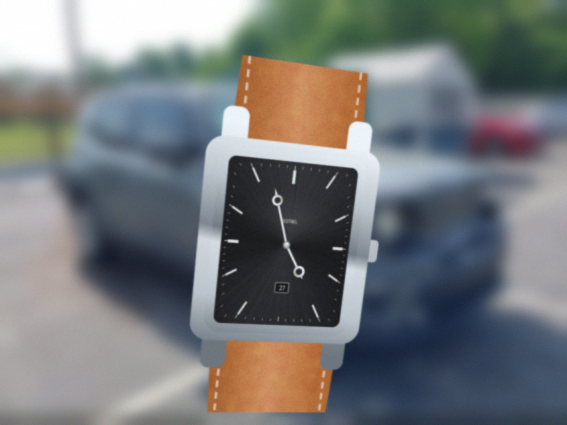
4:57
